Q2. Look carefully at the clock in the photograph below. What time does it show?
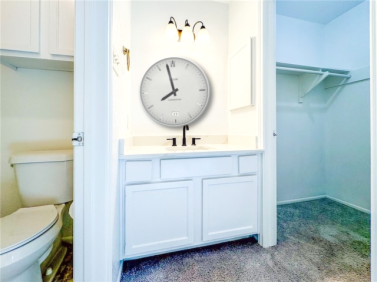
7:58
